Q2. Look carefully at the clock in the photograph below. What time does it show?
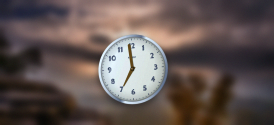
6:59
